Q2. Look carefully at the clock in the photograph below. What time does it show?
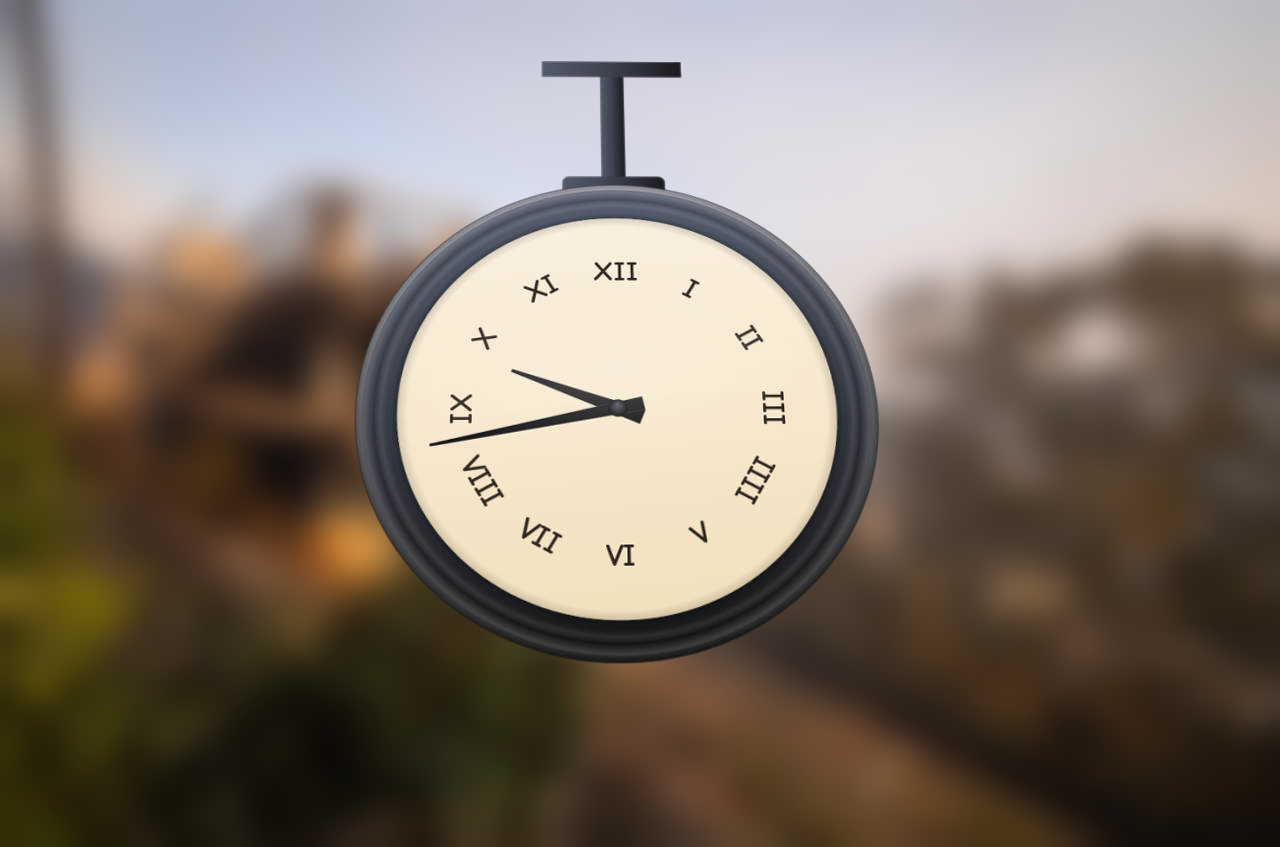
9:43
